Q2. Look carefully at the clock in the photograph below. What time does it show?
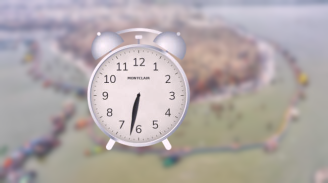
6:32
